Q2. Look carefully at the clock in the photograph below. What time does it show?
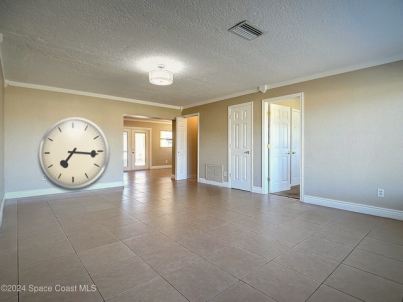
7:16
